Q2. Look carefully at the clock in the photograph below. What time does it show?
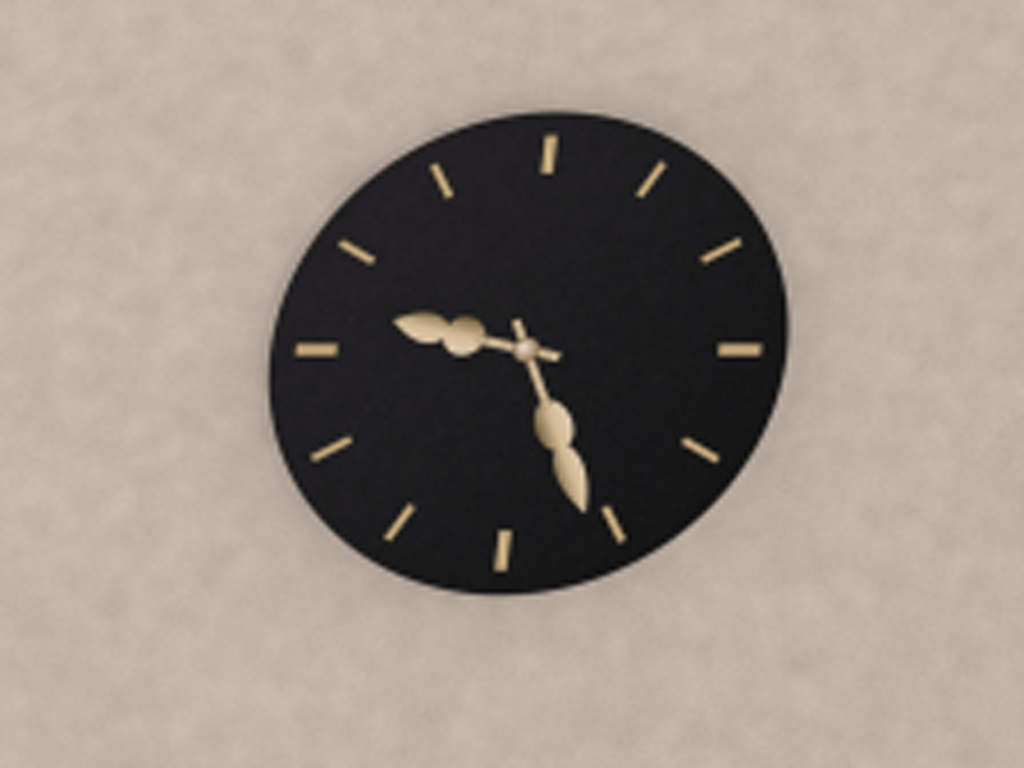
9:26
